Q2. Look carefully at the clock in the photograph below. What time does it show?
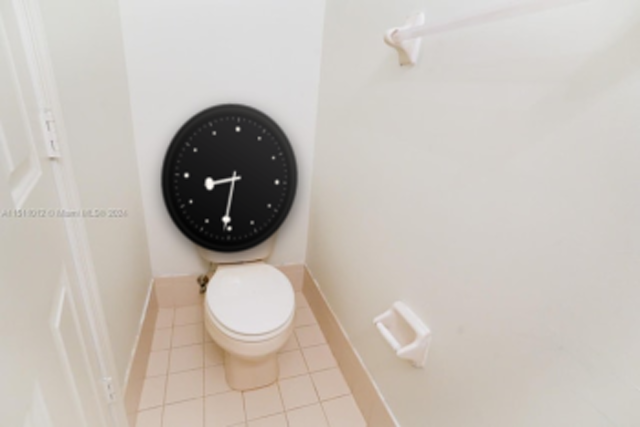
8:31
